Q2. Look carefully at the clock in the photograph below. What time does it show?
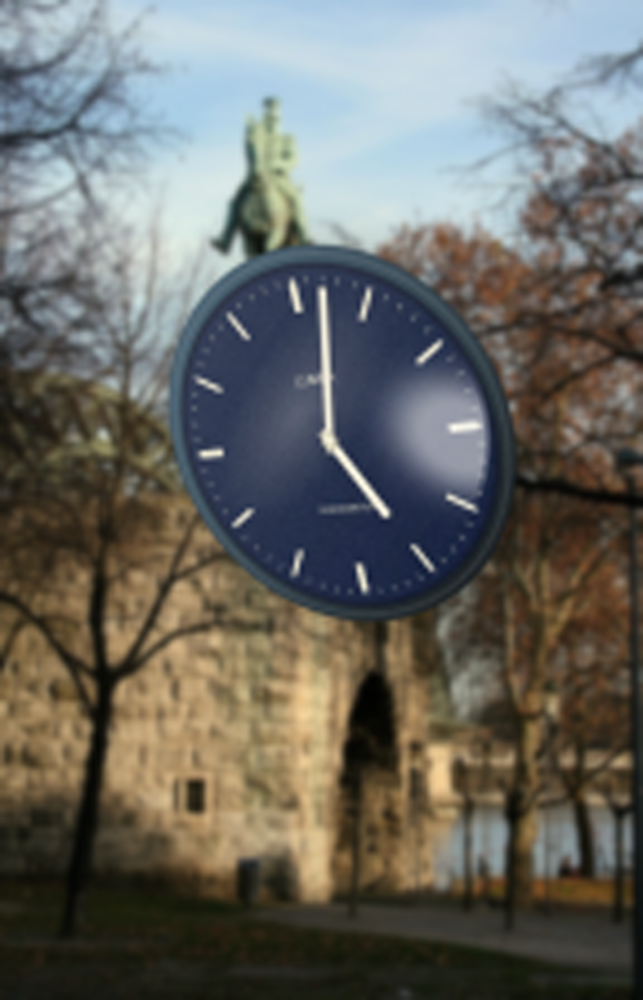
5:02
